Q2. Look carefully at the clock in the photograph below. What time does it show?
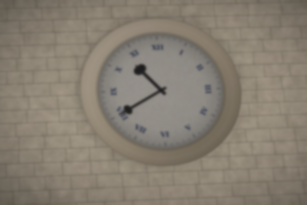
10:40
